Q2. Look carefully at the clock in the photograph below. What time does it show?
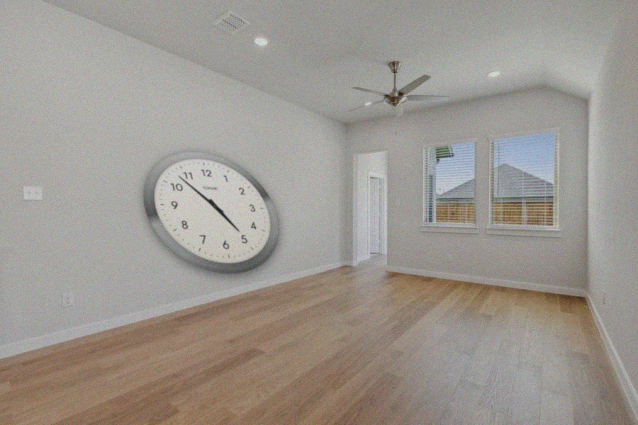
4:53
